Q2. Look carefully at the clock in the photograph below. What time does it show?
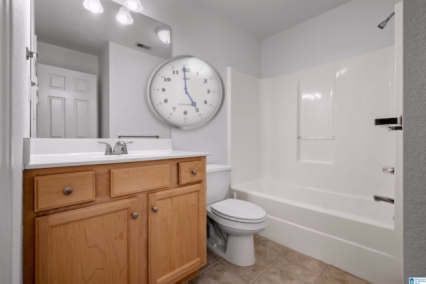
4:59
